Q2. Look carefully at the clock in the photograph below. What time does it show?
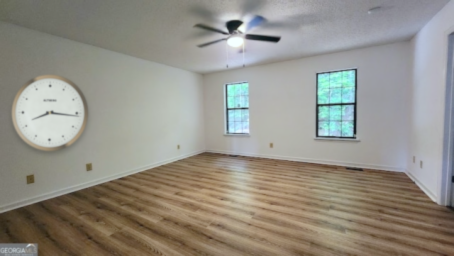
8:16
